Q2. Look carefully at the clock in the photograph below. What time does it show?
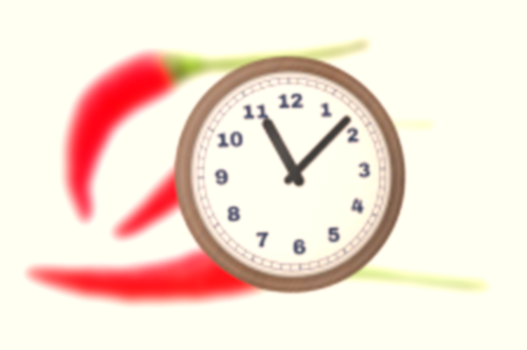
11:08
